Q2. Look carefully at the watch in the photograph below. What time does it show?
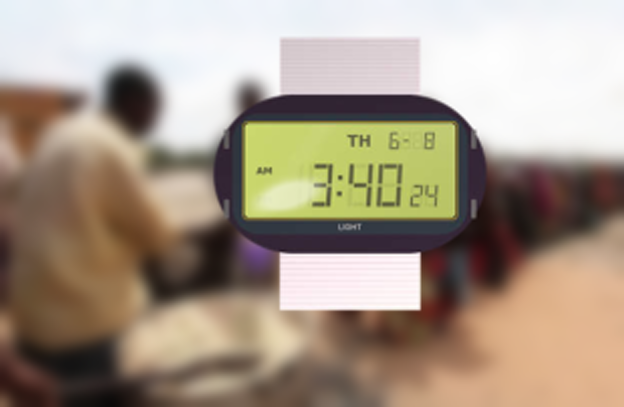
3:40:24
